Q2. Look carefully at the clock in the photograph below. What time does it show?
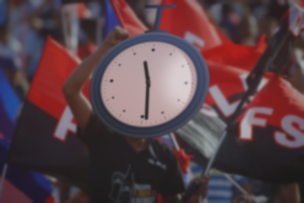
11:29
